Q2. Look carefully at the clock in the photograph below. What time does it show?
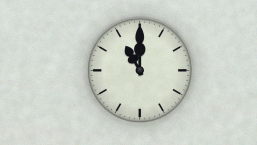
11:00
